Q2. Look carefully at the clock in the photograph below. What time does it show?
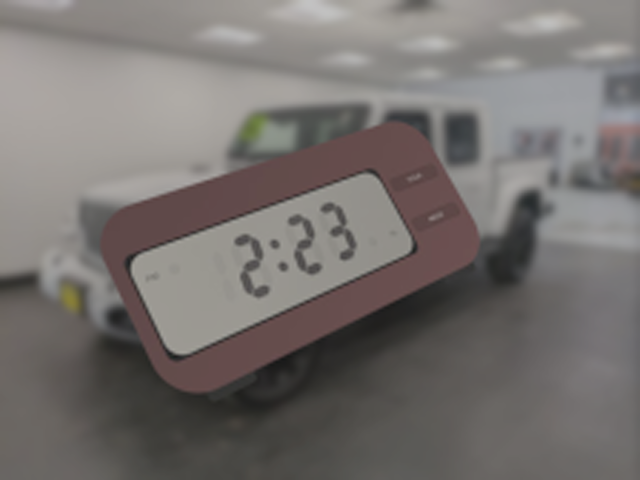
2:23
